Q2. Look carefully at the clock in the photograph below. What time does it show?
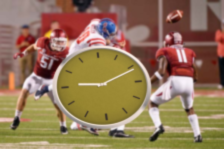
9:11
